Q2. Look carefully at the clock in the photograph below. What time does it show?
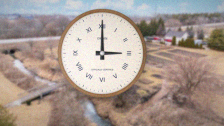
3:00
